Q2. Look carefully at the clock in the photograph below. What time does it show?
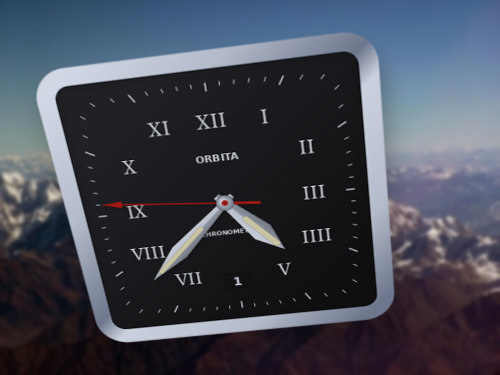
4:37:46
